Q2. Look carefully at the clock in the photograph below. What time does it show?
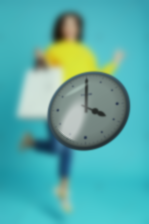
4:00
